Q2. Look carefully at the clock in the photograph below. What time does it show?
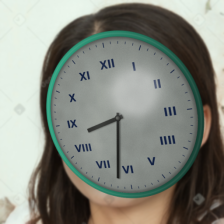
8:32
